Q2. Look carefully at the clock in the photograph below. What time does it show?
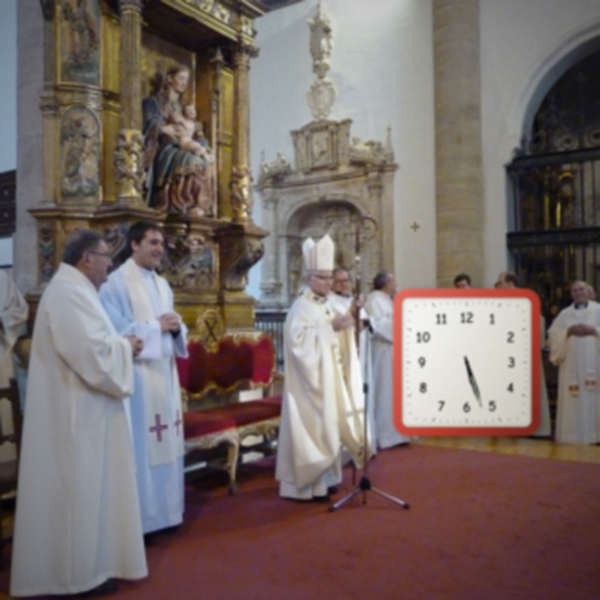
5:27
